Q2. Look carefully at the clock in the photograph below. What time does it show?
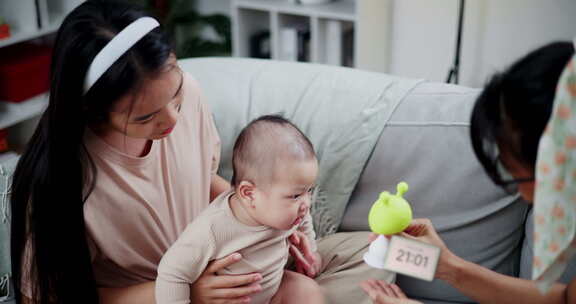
21:01
